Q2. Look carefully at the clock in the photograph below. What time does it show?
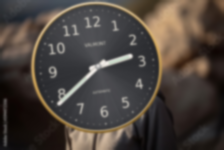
2:39
